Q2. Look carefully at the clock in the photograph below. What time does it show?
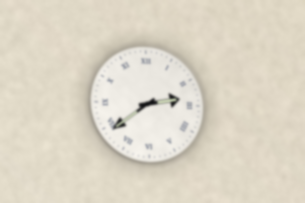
2:39
